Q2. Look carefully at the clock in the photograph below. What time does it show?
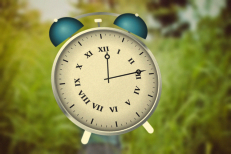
12:14
